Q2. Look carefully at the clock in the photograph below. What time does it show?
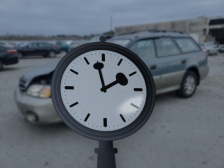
1:58
